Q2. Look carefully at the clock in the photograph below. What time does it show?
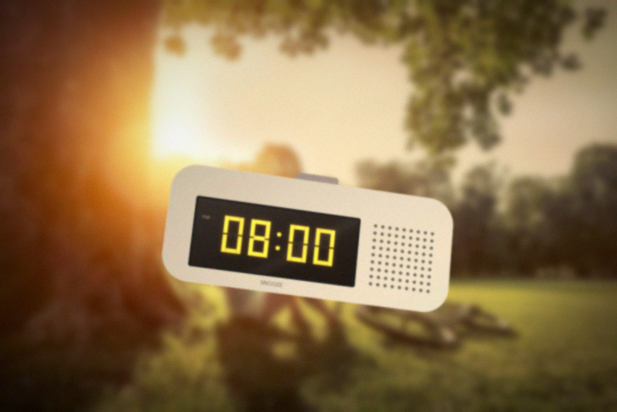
8:00
